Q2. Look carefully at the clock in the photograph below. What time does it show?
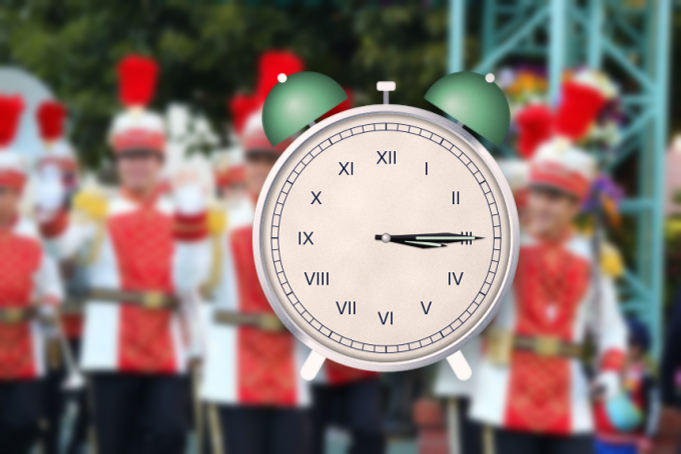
3:15
